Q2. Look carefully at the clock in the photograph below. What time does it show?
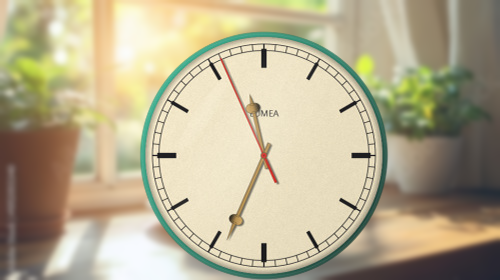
11:33:56
